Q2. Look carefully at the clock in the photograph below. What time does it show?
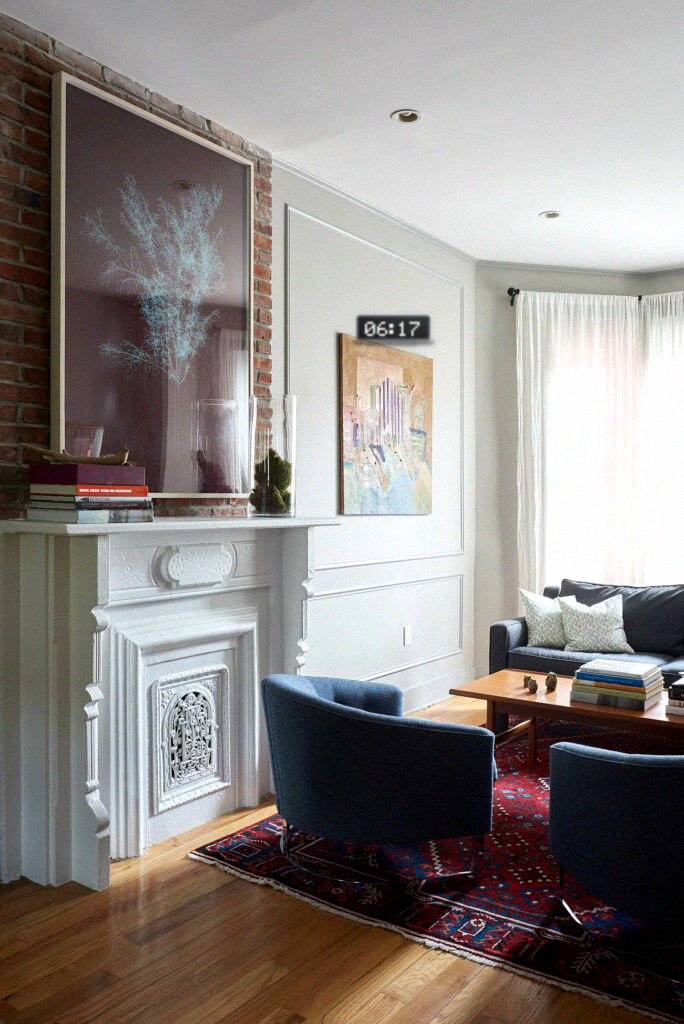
6:17
